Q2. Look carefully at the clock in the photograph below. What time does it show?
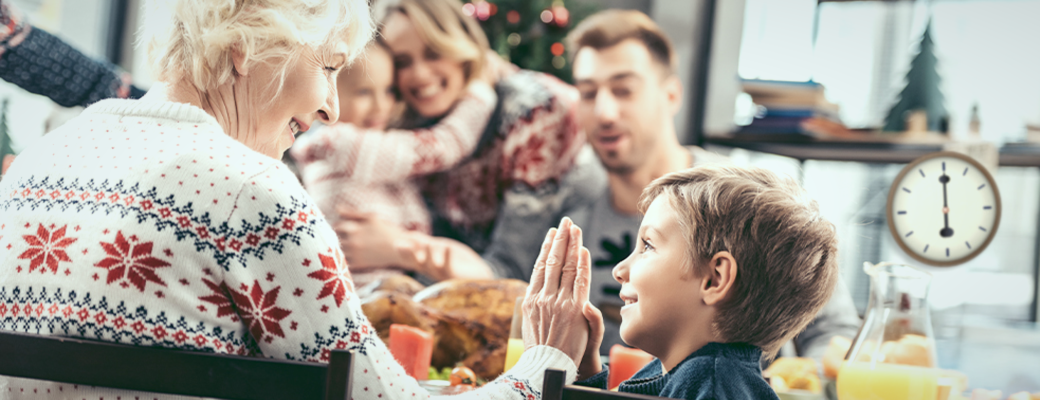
6:00
